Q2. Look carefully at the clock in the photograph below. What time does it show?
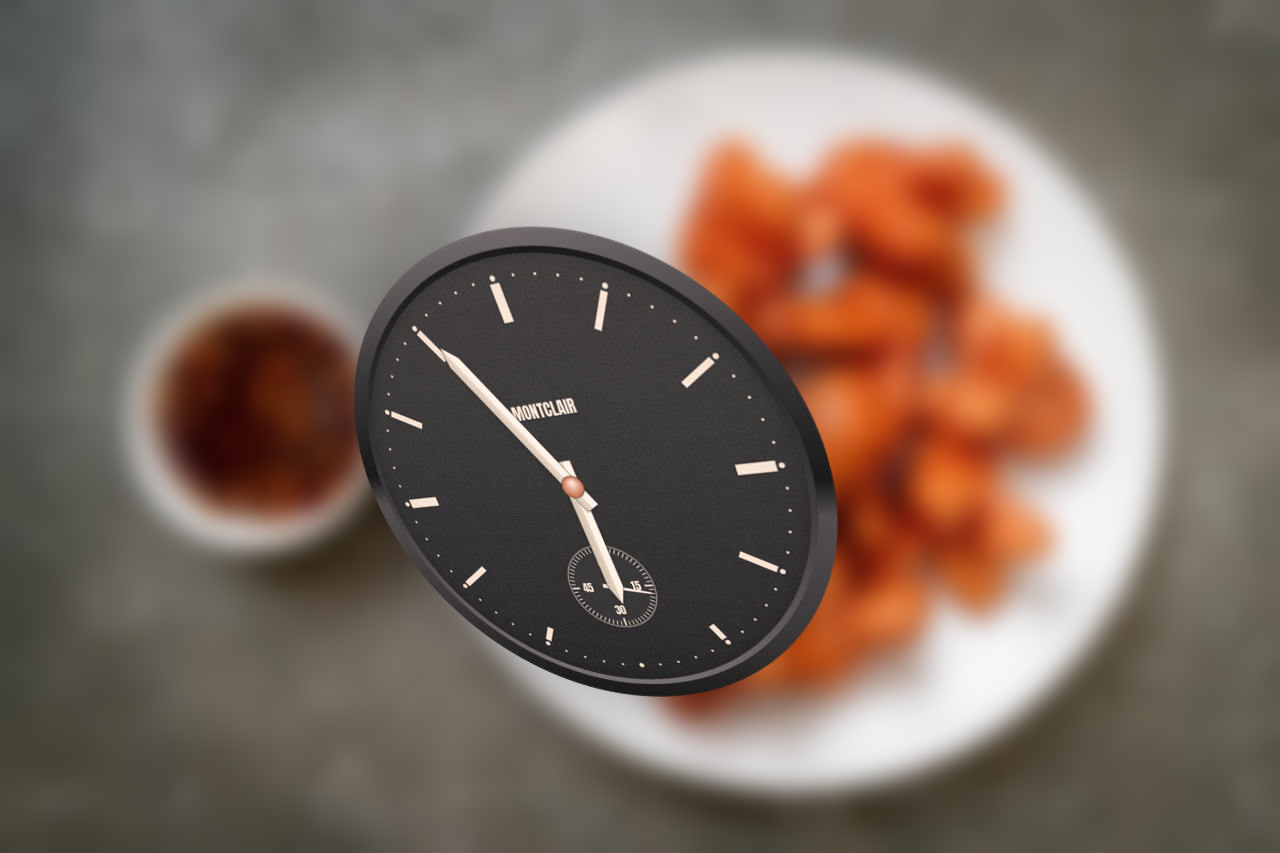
5:55:17
